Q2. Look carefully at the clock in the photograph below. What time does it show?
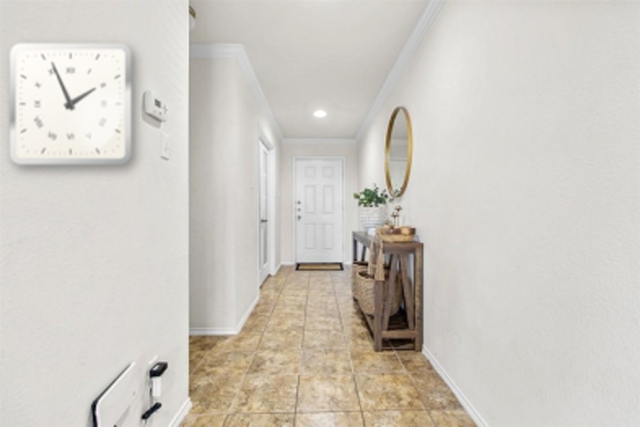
1:56
